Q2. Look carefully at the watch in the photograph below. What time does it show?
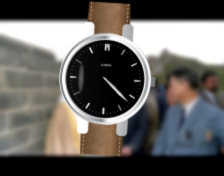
4:22
